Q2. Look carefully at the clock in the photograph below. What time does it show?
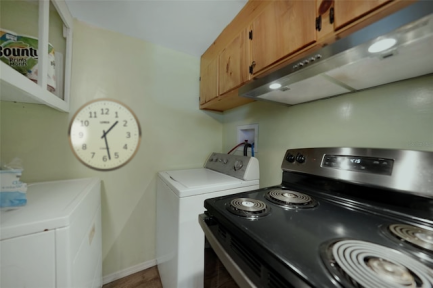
1:28
